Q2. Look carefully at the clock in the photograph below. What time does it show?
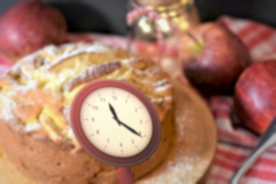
11:21
